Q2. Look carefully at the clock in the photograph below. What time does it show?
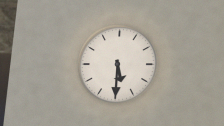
5:30
